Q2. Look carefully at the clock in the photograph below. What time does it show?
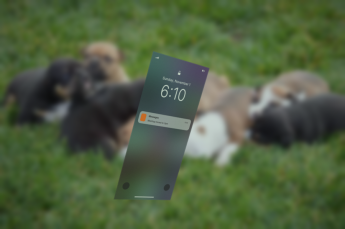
6:10
